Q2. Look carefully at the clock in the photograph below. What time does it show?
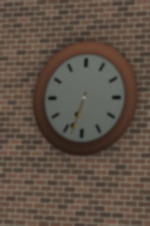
6:33
